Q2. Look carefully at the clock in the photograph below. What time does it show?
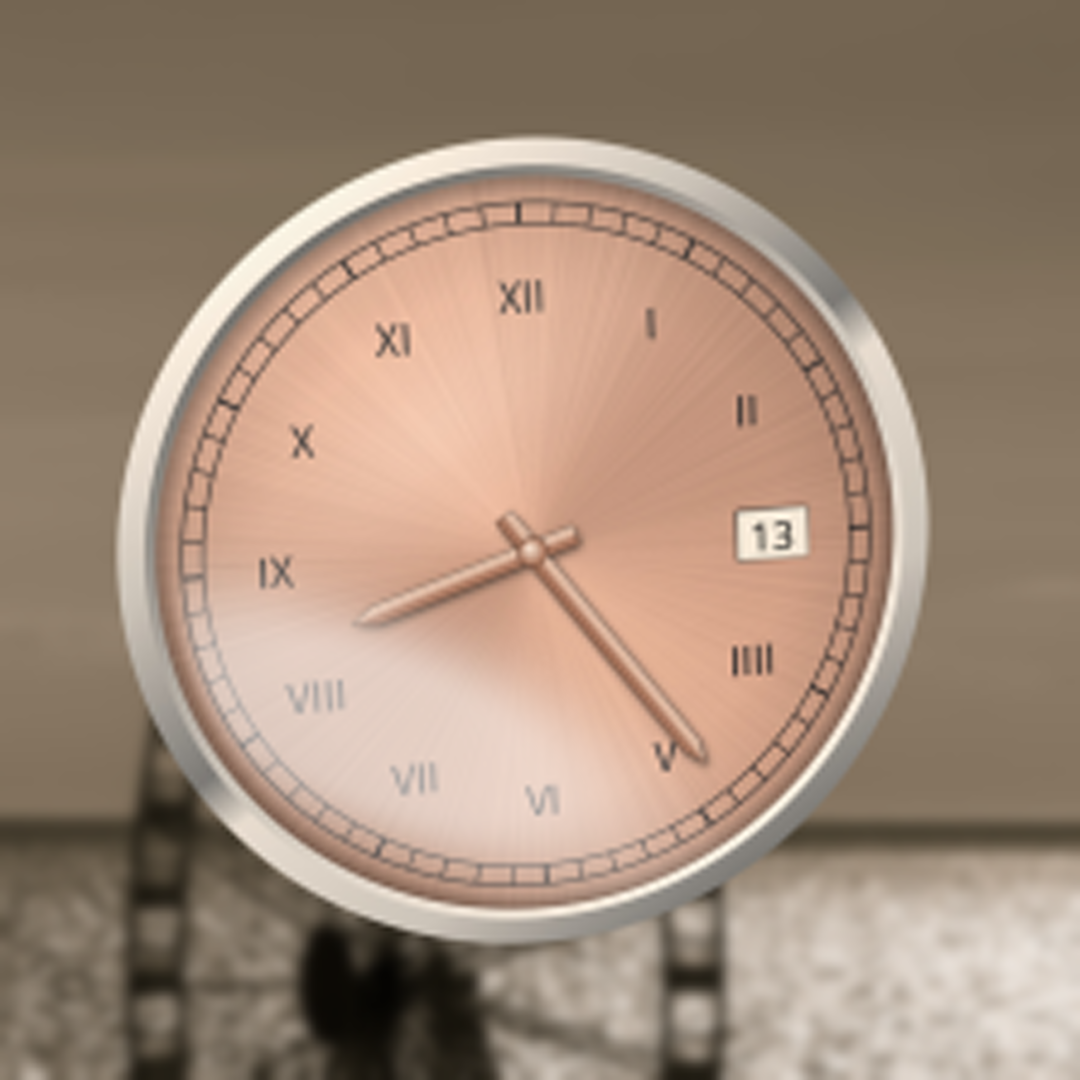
8:24
